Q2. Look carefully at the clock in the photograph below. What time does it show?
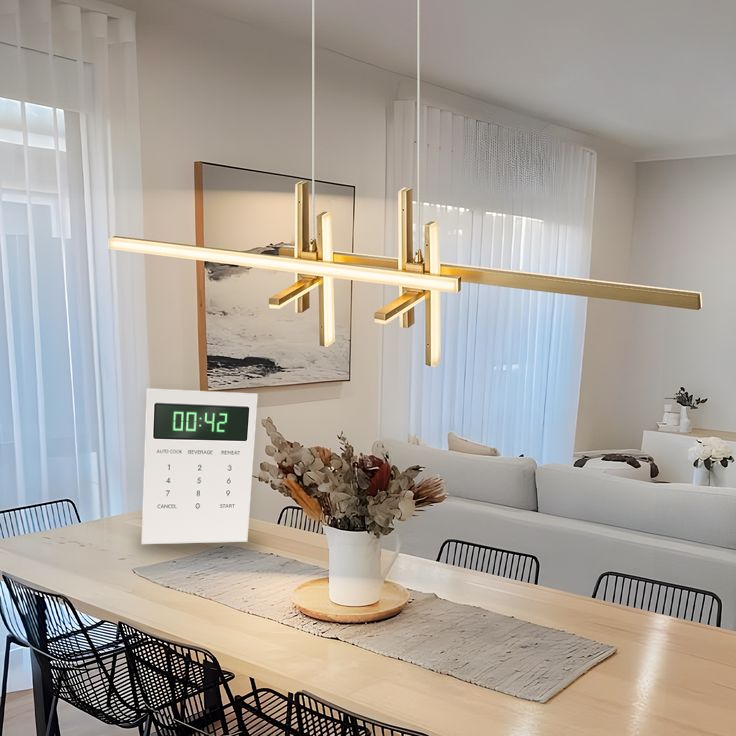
0:42
